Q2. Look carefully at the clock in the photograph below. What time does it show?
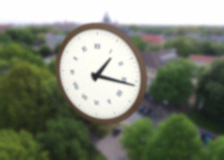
1:16
